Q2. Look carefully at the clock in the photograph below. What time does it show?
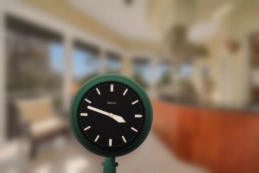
3:48
